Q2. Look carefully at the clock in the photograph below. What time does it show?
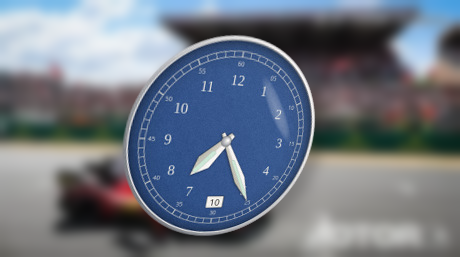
7:25
